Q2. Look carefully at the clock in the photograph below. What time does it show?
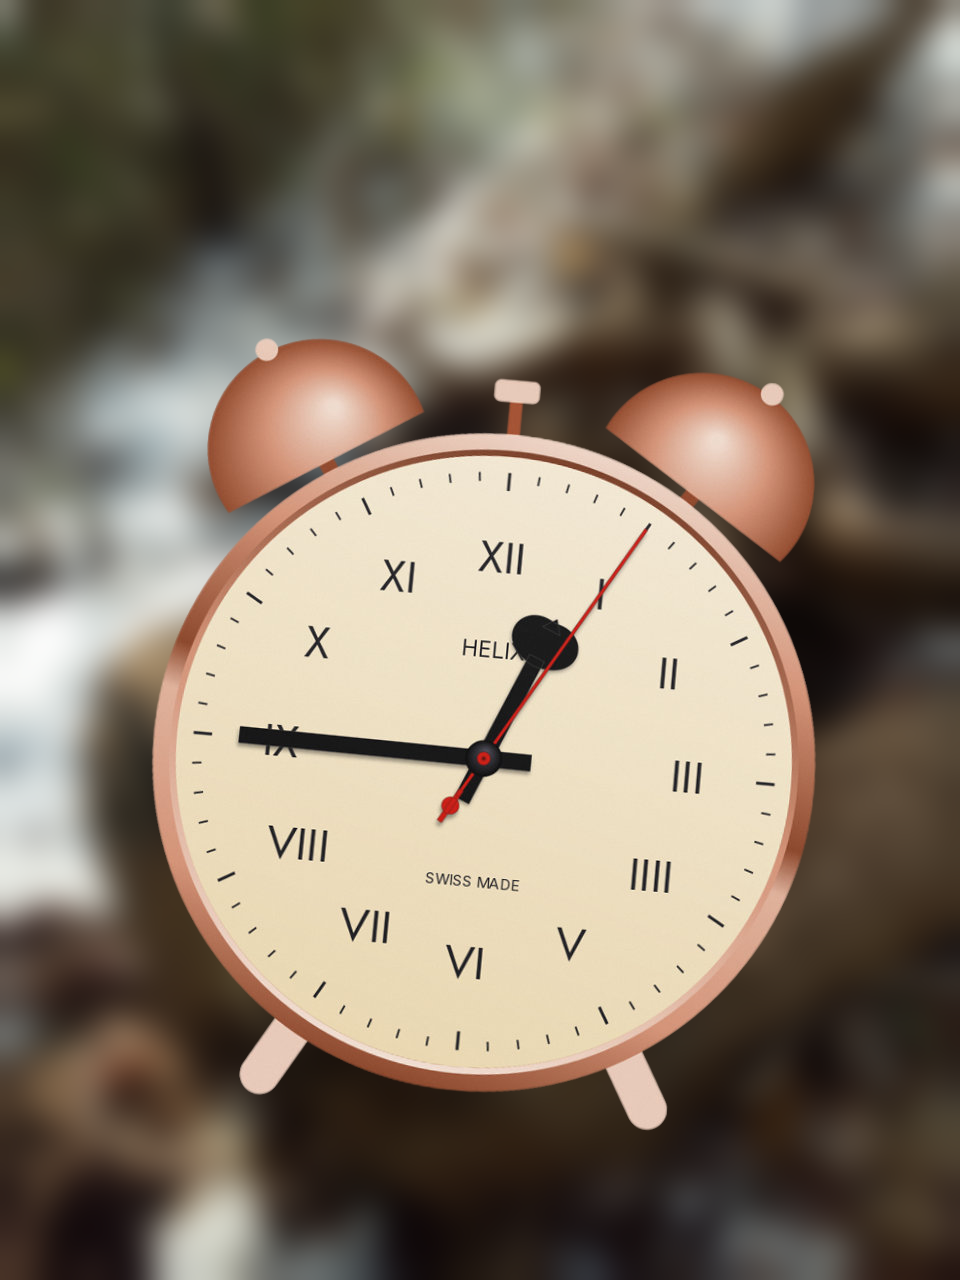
12:45:05
